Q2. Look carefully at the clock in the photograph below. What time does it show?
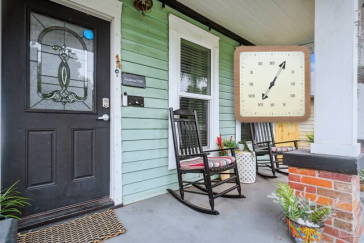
7:05
